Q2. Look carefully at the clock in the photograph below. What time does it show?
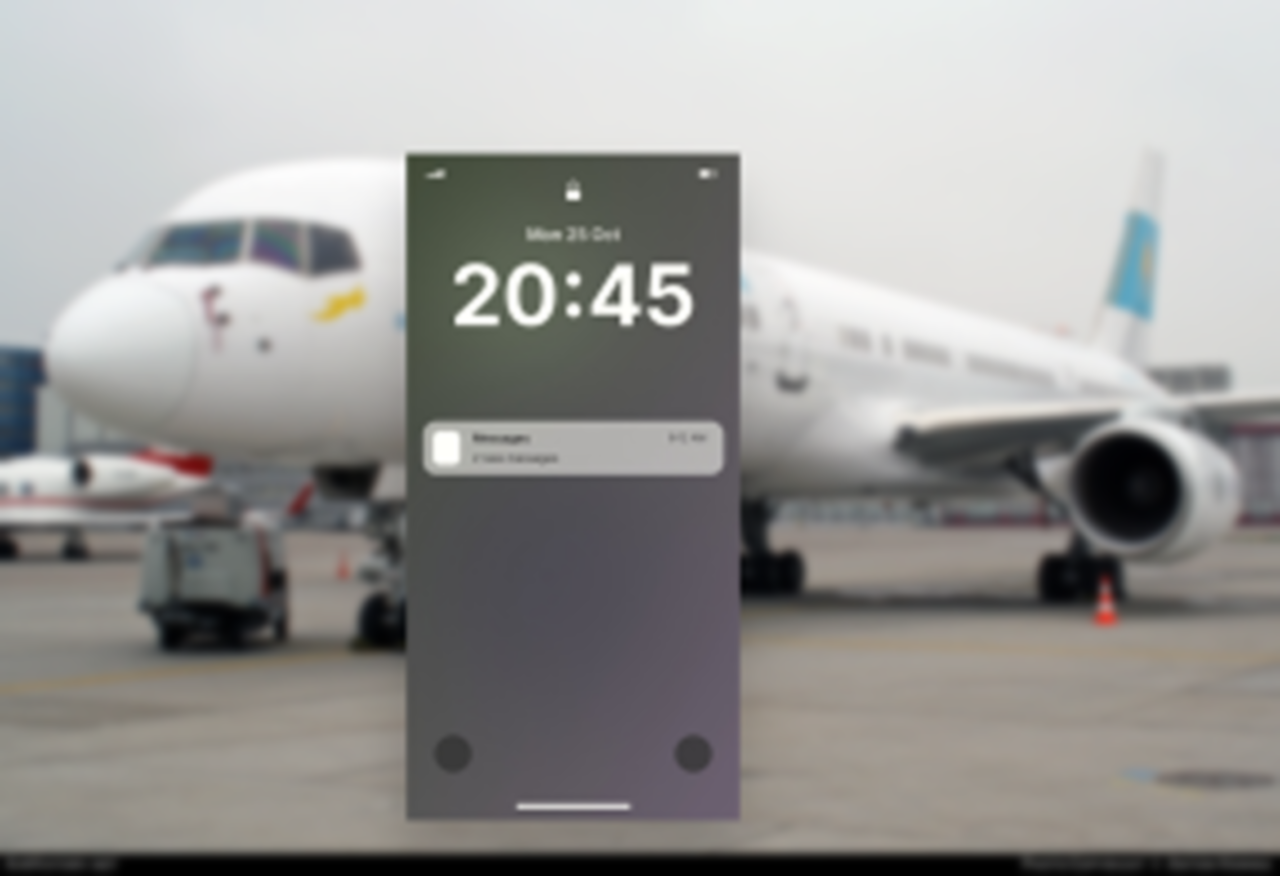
20:45
